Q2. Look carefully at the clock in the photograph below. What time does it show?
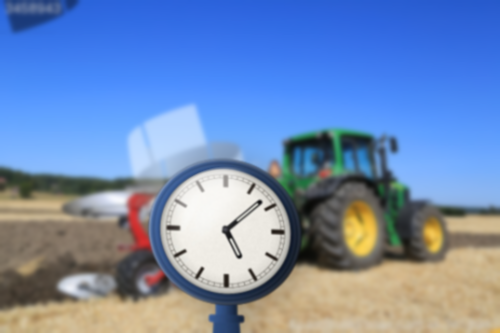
5:08
